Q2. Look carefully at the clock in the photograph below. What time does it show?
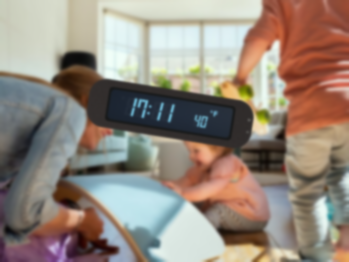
17:11
